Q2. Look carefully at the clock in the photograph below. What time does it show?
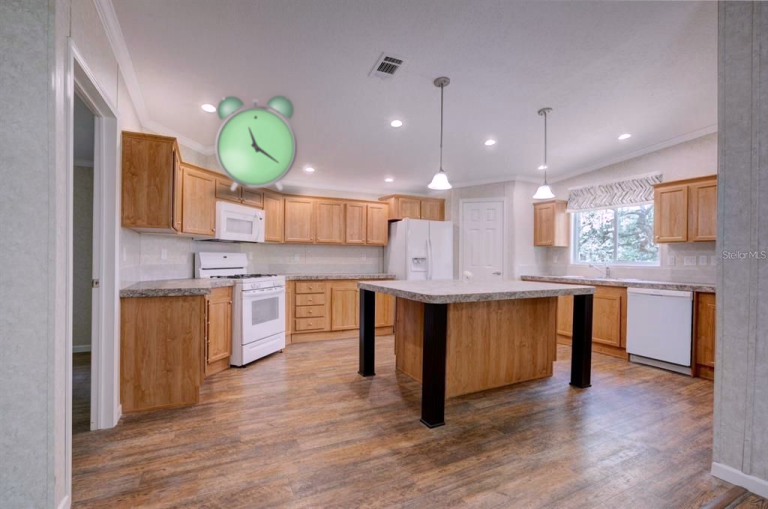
11:21
